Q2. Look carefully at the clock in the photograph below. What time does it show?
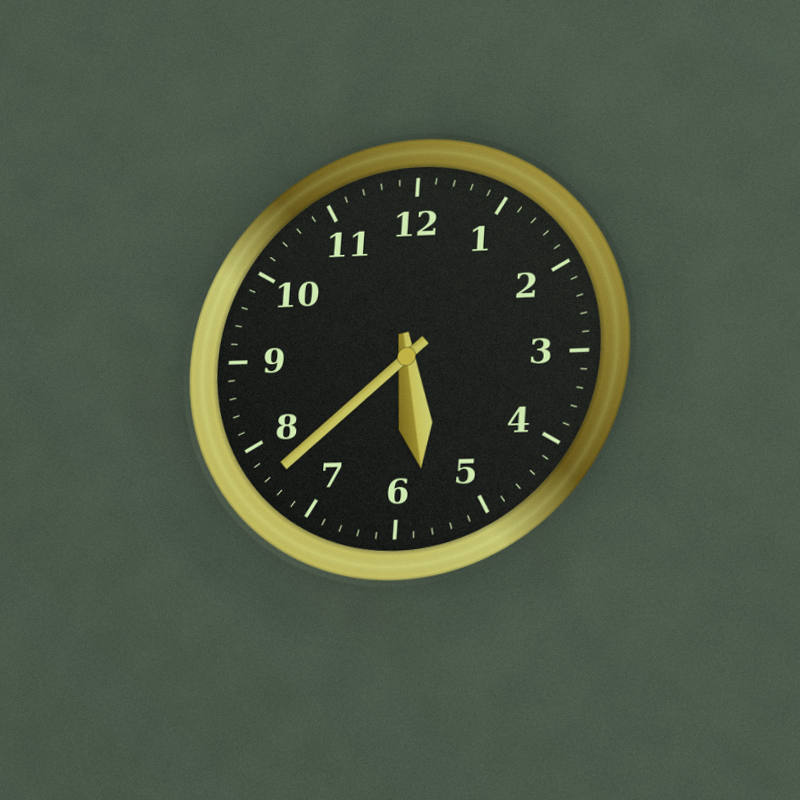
5:38
